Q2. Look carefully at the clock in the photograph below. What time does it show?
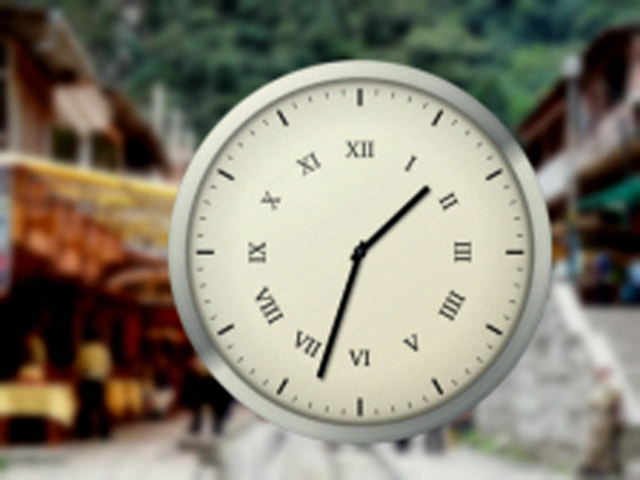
1:33
